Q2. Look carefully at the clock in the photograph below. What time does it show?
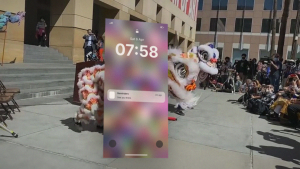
7:58
